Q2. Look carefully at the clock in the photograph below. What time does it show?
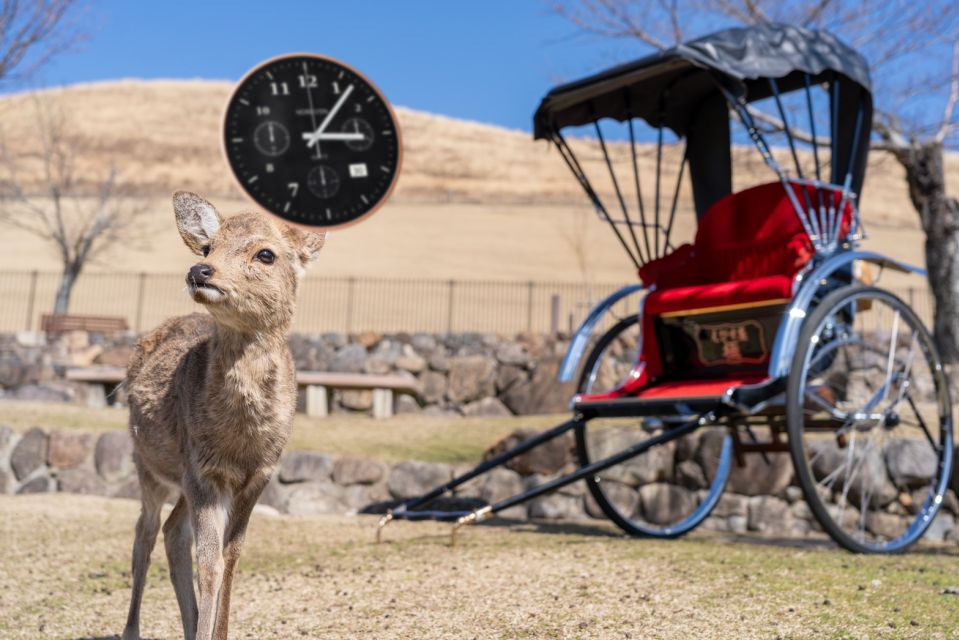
3:07
